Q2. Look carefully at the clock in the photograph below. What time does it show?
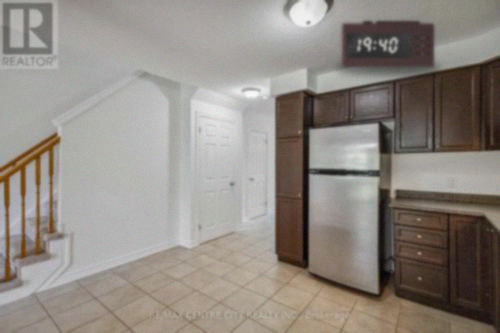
19:40
